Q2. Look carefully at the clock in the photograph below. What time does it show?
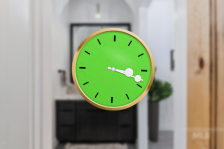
3:18
